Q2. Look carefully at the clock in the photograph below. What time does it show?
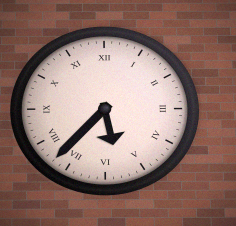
5:37
